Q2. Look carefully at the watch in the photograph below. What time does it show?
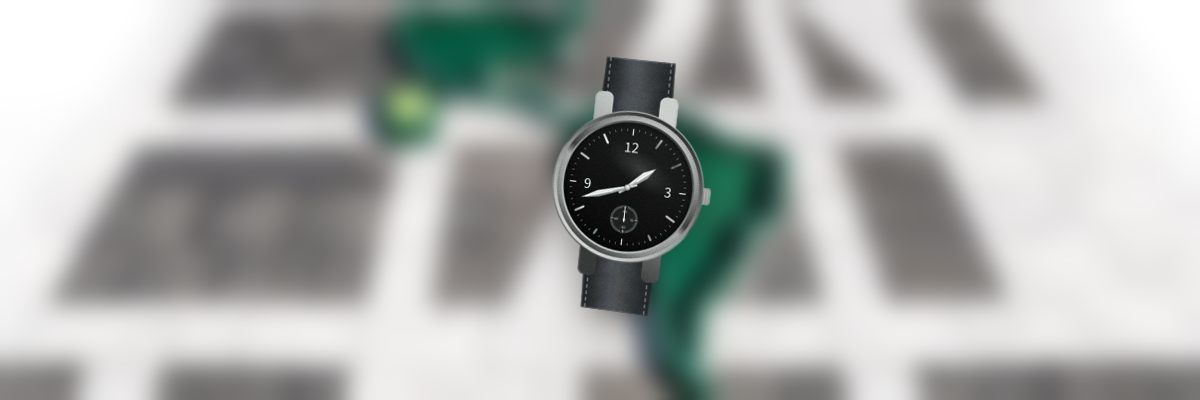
1:42
